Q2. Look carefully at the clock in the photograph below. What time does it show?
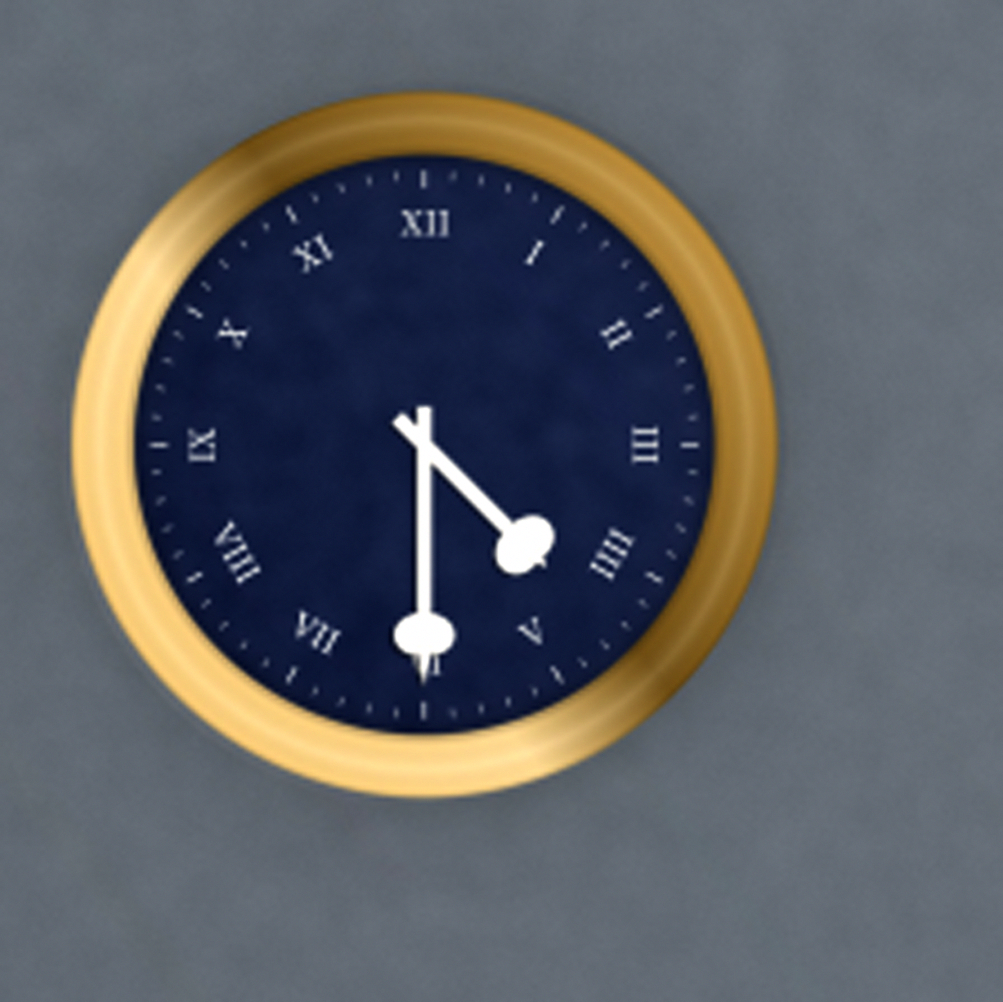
4:30
